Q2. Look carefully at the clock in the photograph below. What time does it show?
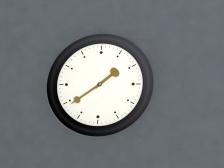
1:39
